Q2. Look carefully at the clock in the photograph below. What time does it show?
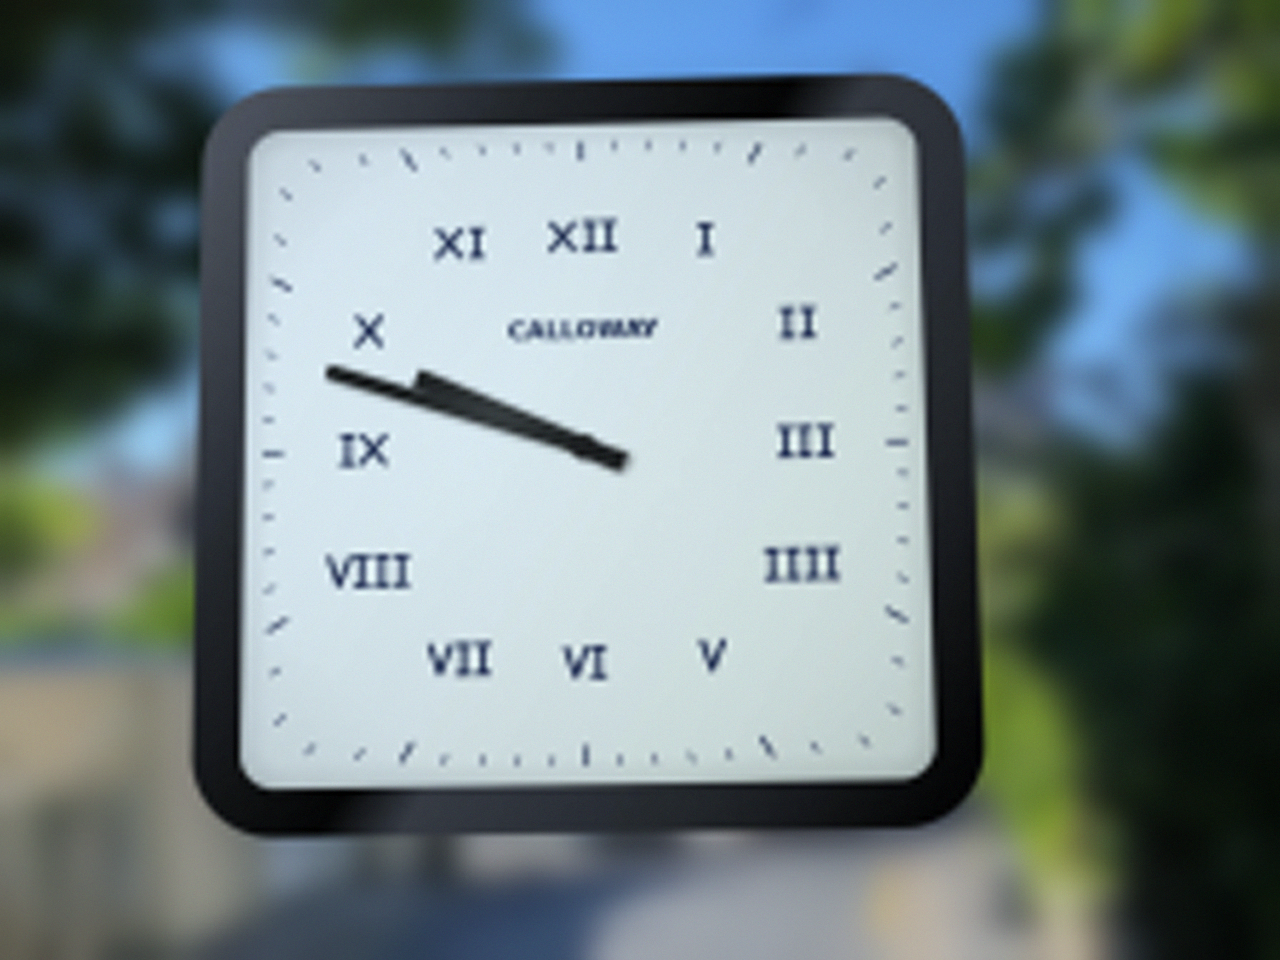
9:48
